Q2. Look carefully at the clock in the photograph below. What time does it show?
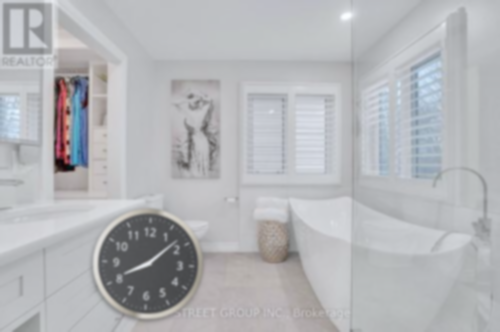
8:08
